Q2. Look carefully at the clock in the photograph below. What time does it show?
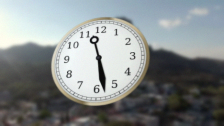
11:28
